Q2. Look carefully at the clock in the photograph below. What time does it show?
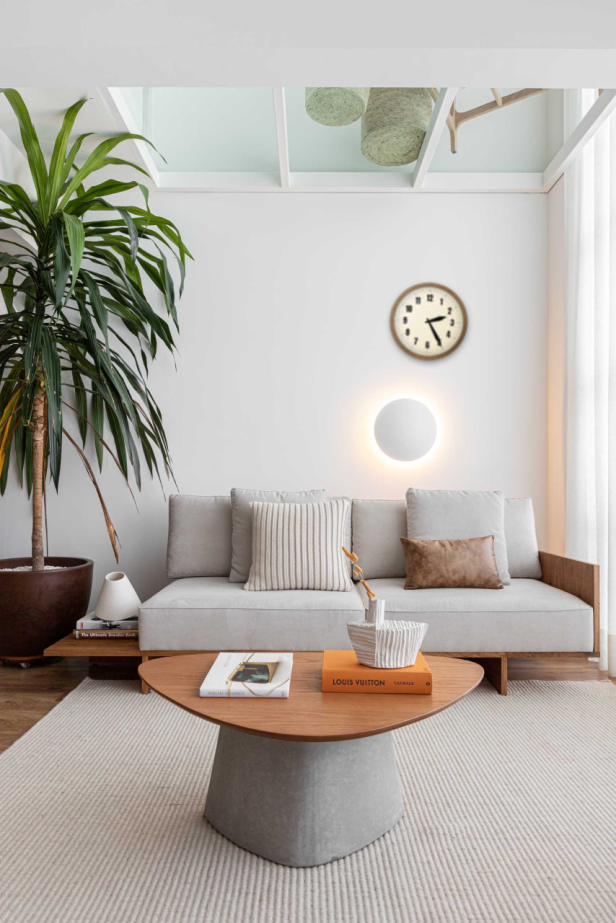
2:25
